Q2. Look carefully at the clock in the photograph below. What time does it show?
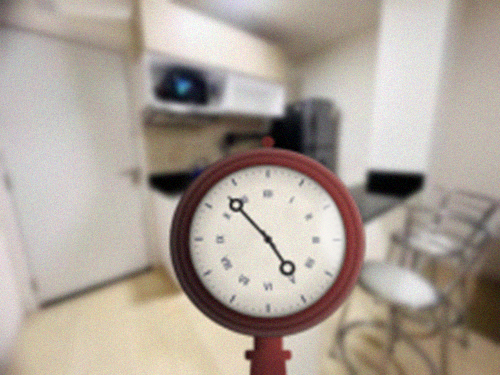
4:53
